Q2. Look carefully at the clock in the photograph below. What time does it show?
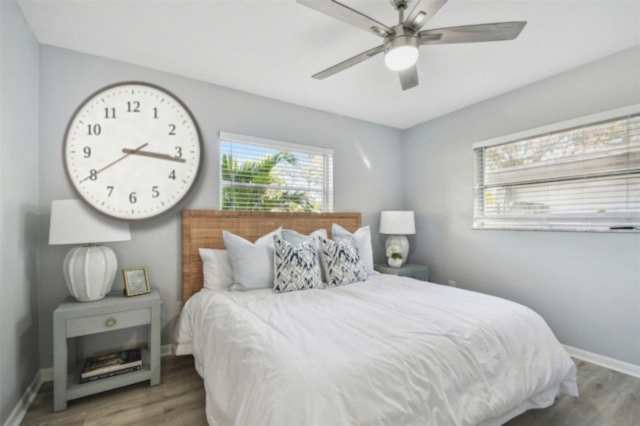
3:16:40
